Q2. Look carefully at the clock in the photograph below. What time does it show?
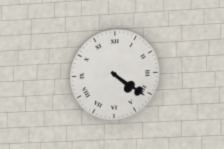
4:21
